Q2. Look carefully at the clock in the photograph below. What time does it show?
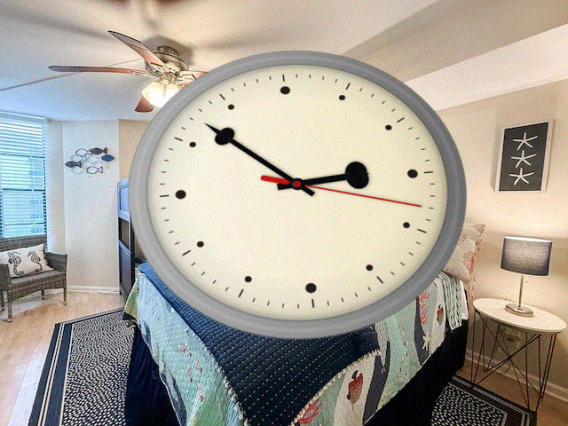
2:52:18
